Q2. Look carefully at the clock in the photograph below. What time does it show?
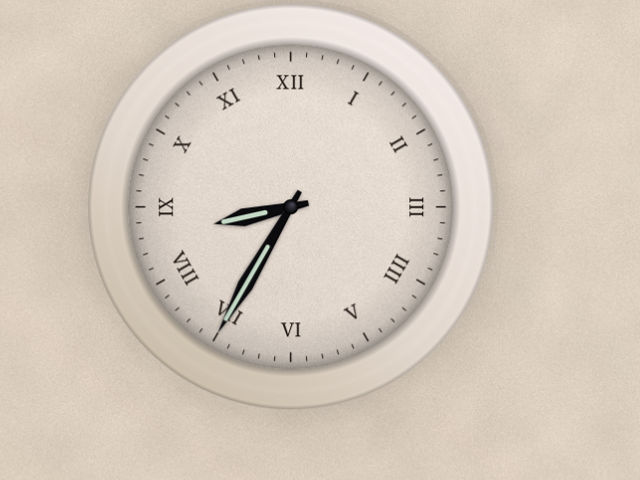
8:35
